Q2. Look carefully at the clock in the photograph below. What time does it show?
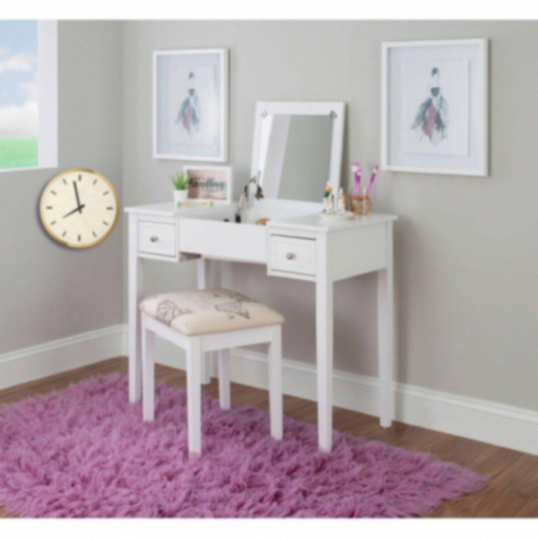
7:58
